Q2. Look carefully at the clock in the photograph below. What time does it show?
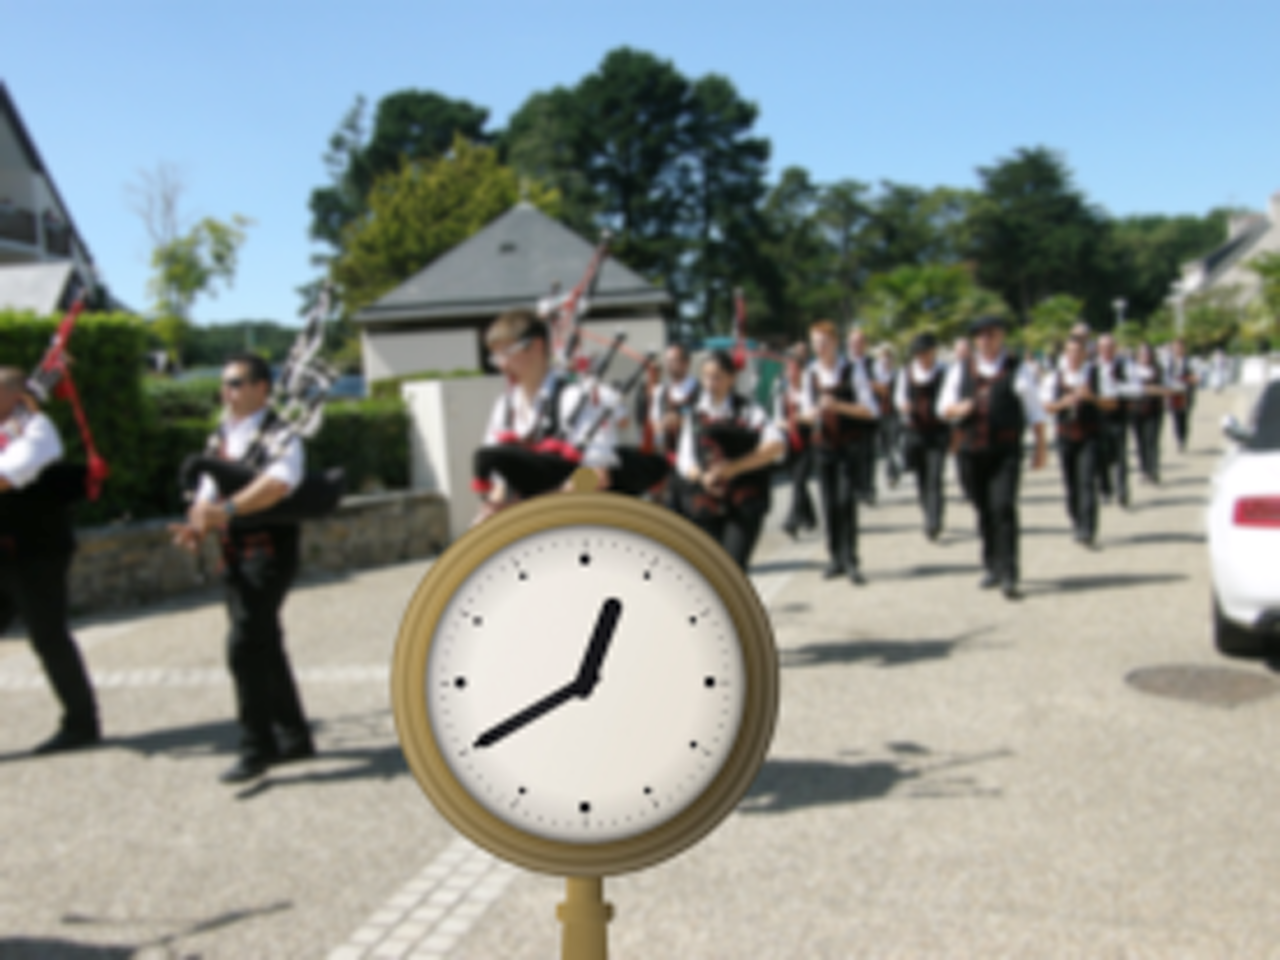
12:40
